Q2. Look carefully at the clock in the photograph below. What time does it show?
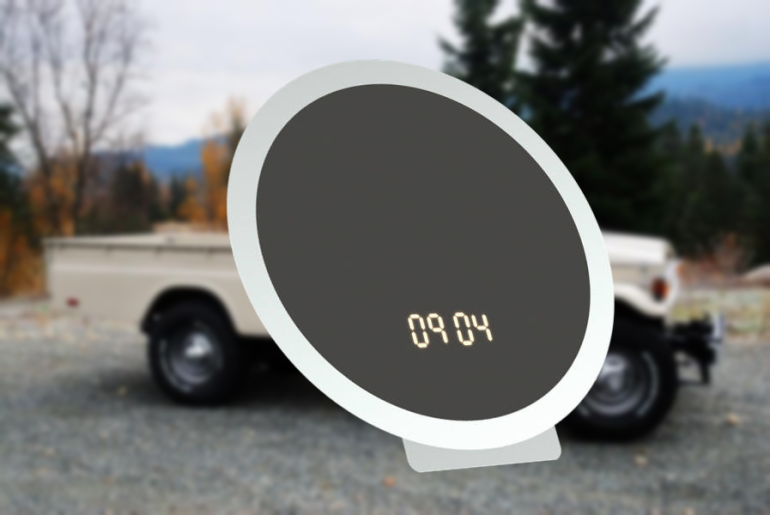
9:04
